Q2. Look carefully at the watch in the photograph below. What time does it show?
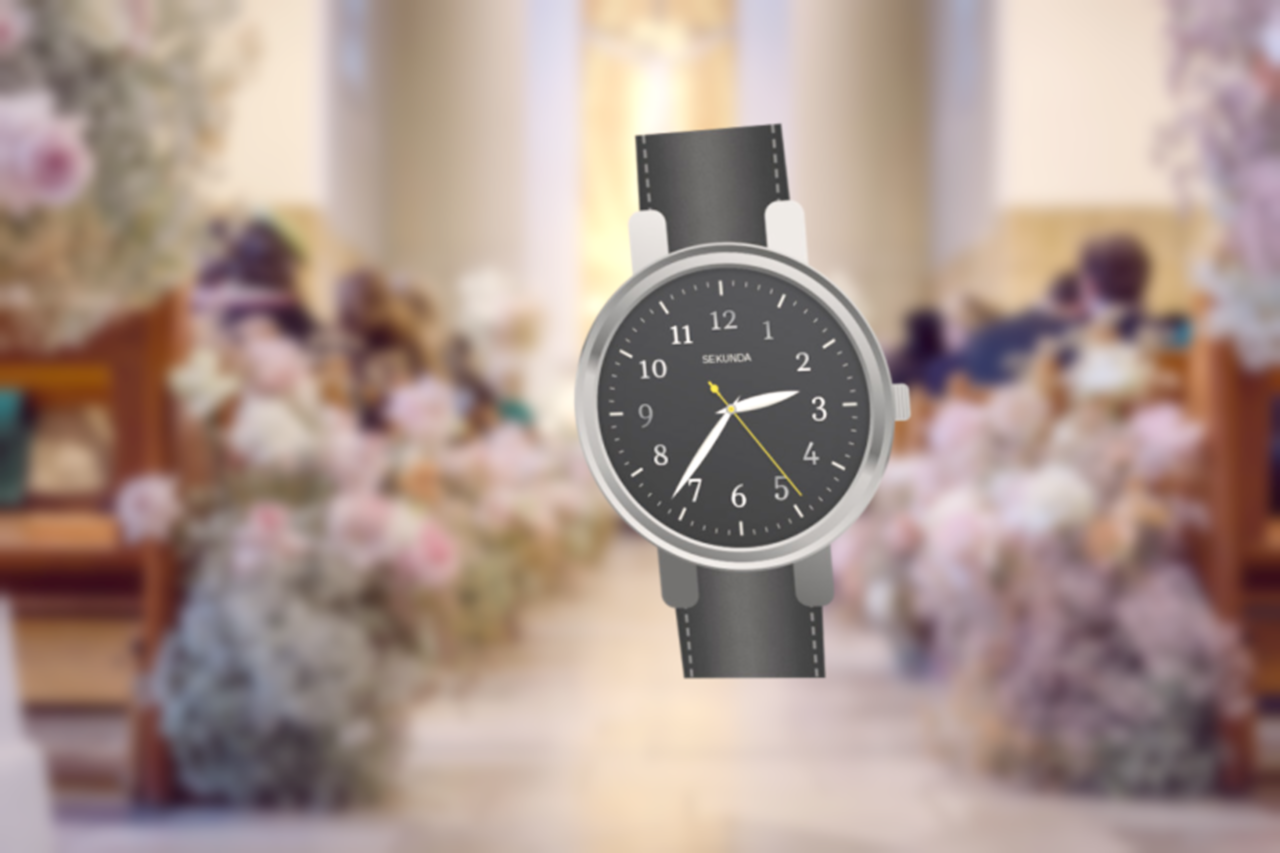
2:36:24
